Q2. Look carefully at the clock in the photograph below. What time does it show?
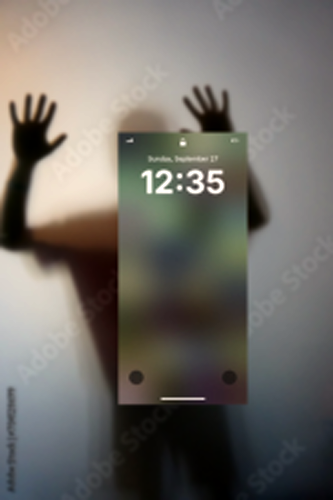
12:35
